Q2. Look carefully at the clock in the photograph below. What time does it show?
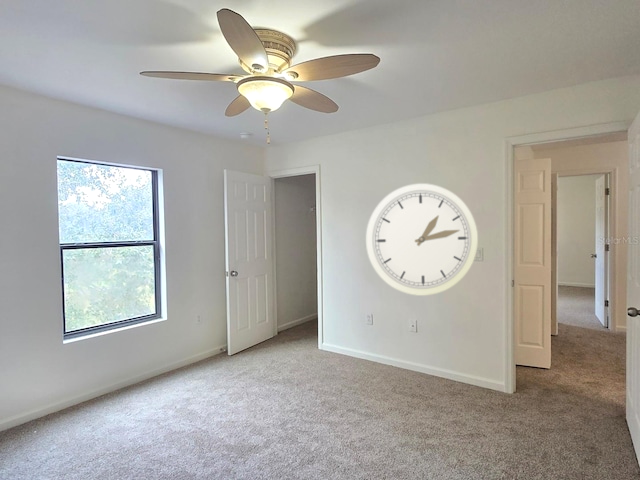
1:13
